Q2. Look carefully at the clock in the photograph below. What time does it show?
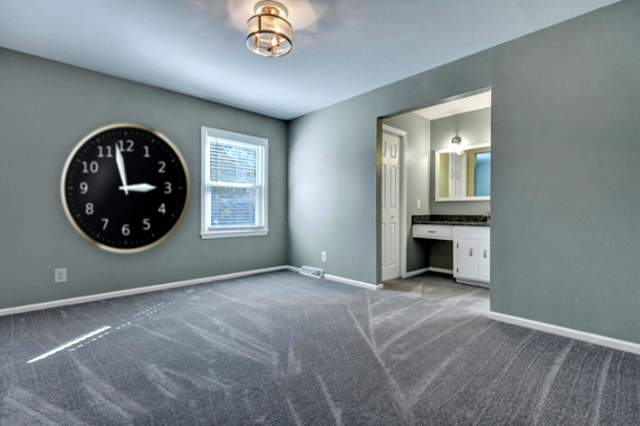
2:58
